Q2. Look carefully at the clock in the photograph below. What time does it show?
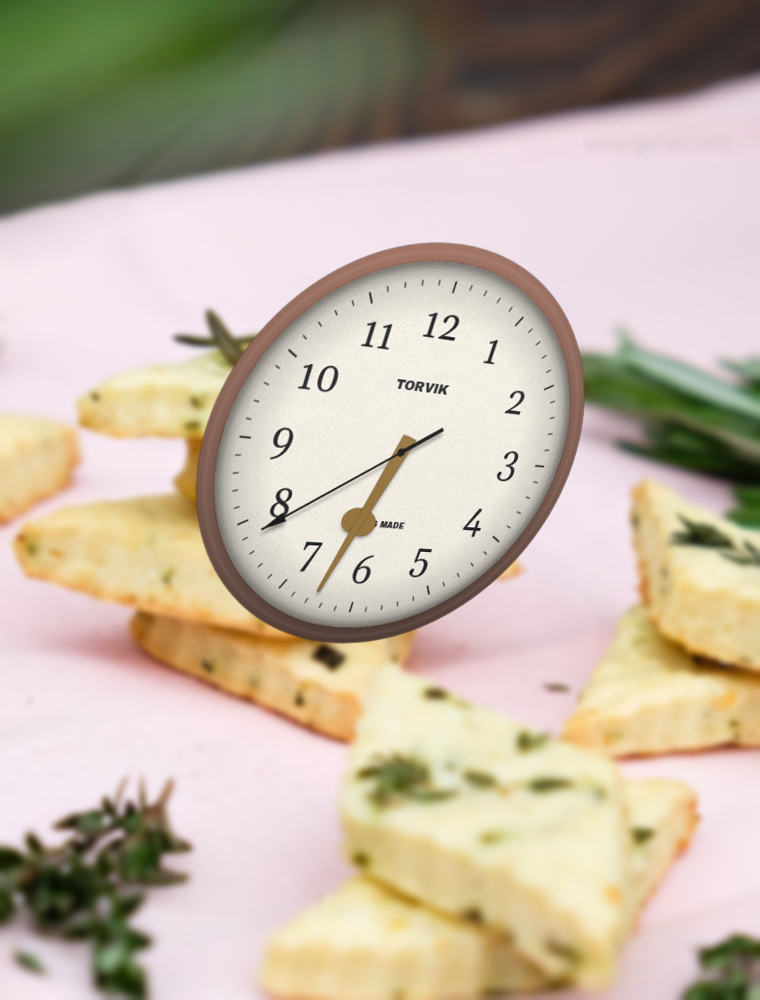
6:32:39
